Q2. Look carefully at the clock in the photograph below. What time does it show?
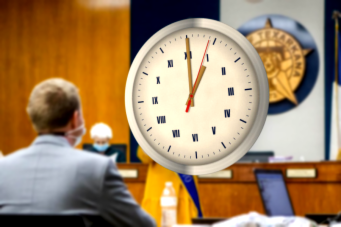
1:00:04
